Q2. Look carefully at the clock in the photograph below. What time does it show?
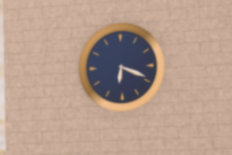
6:19
